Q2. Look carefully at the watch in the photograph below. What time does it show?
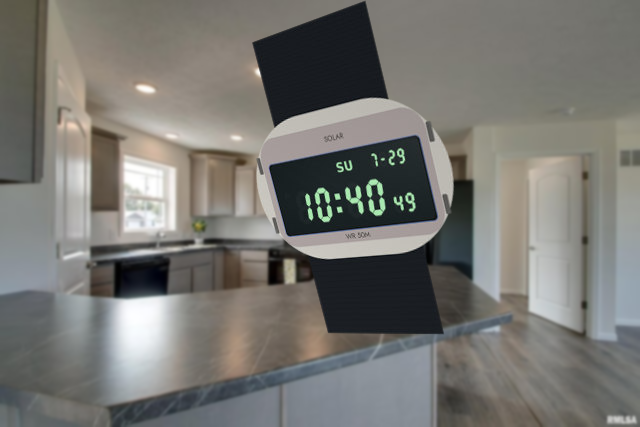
10:40:49
